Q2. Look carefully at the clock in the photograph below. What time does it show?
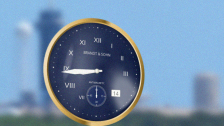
8:44
